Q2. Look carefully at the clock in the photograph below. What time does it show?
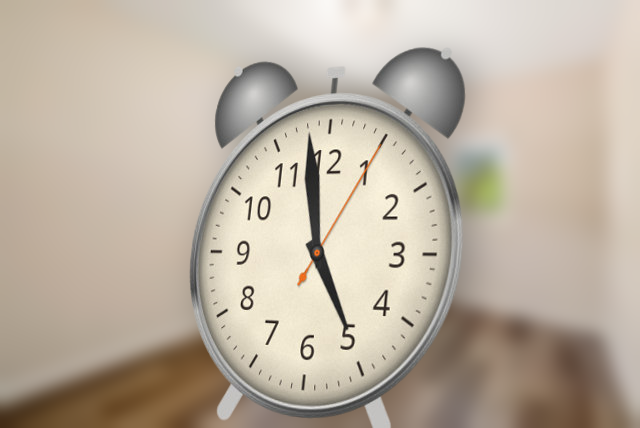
4:58:05
